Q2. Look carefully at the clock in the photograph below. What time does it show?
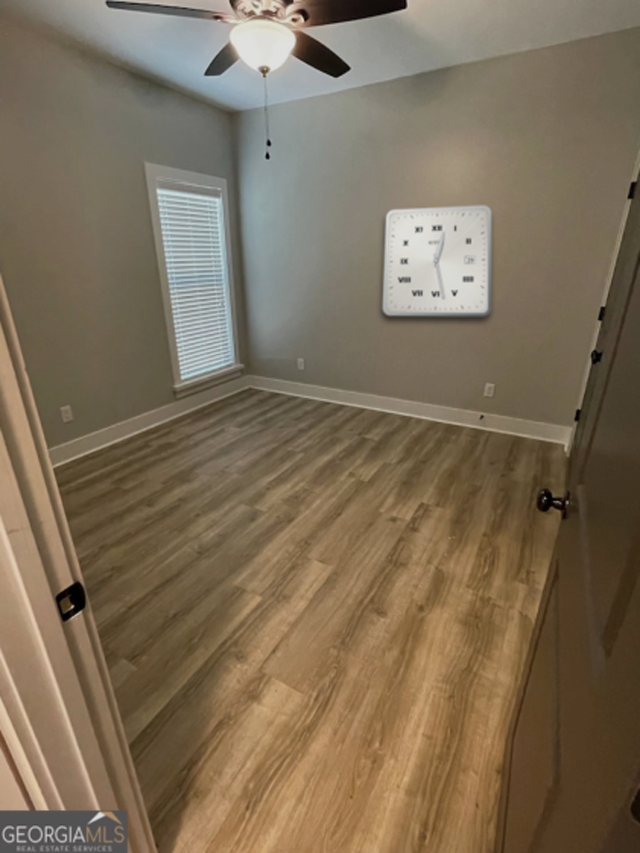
12:28
